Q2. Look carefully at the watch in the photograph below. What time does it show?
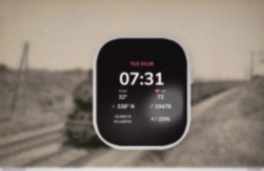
7:31
